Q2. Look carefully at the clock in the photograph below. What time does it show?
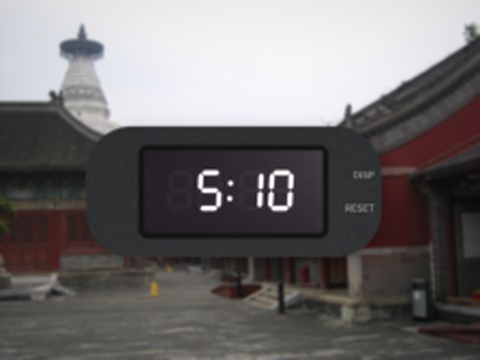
5:10
